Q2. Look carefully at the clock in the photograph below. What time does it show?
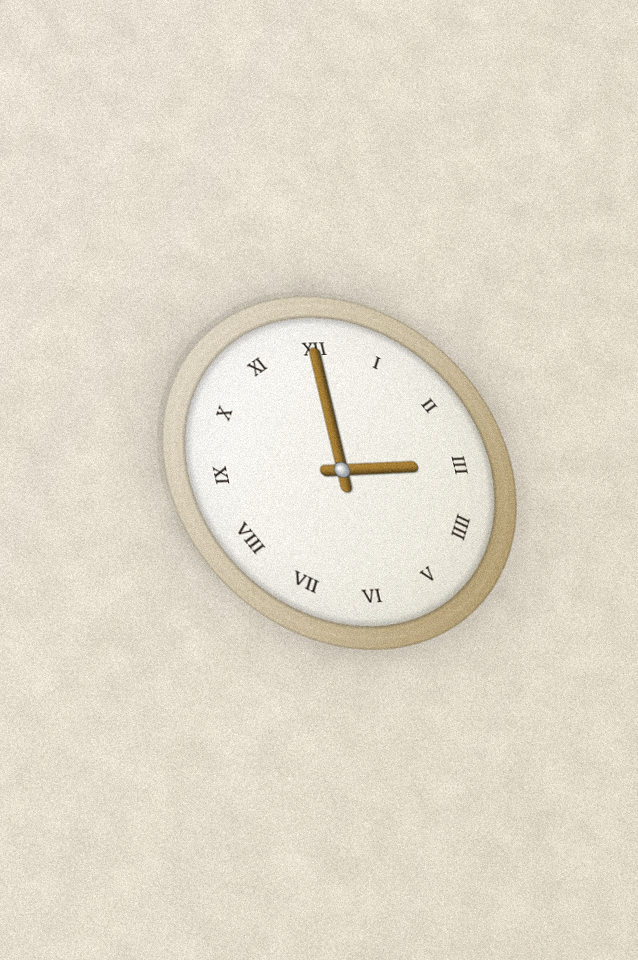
3:00
